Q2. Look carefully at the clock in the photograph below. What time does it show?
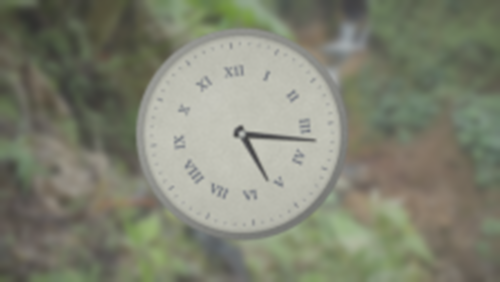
5:17
